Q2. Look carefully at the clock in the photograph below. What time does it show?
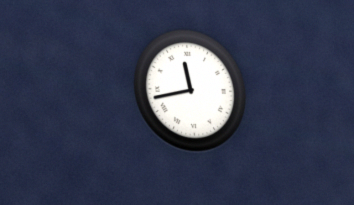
11:43
